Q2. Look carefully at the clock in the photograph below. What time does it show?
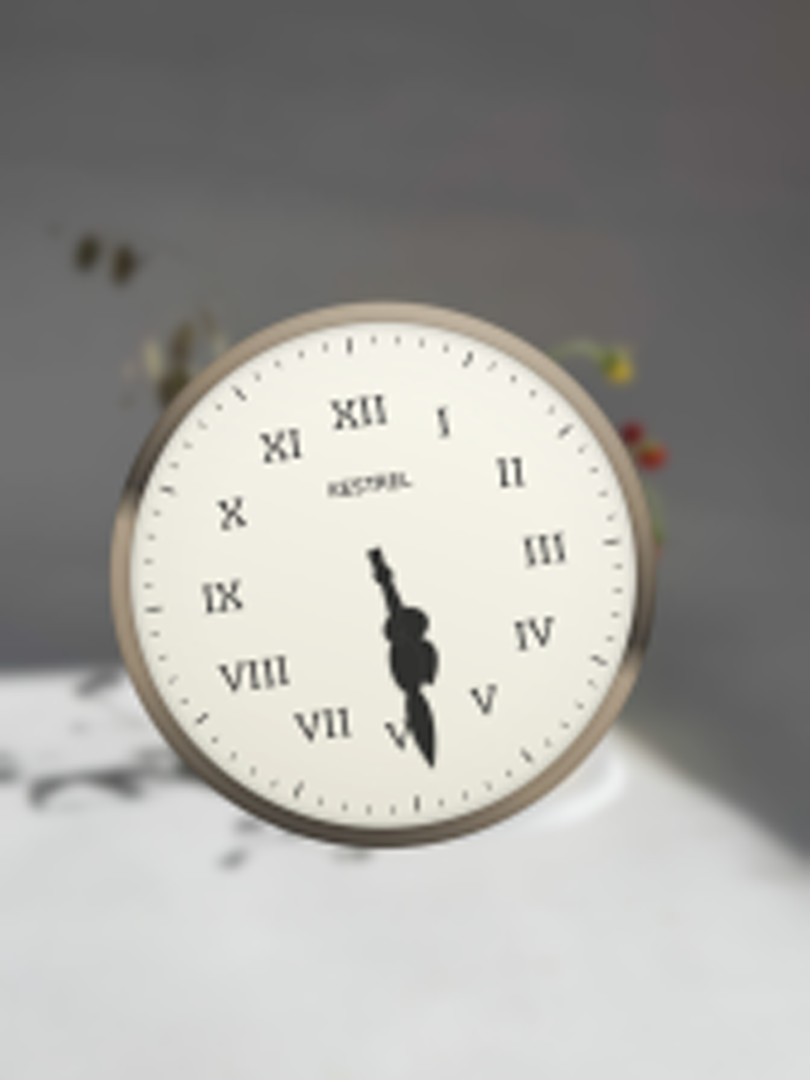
5:29
